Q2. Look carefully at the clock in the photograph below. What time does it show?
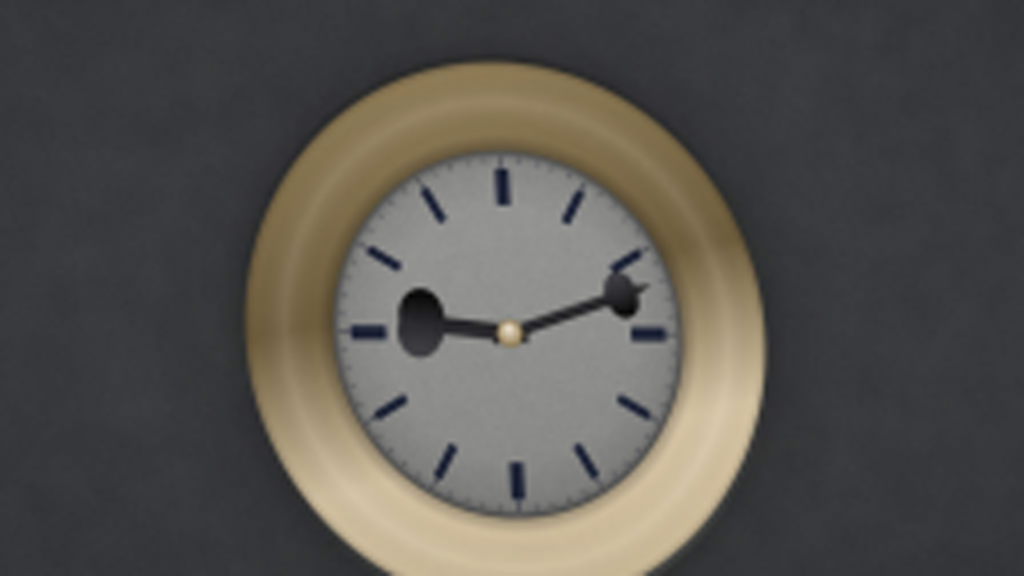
9:12
